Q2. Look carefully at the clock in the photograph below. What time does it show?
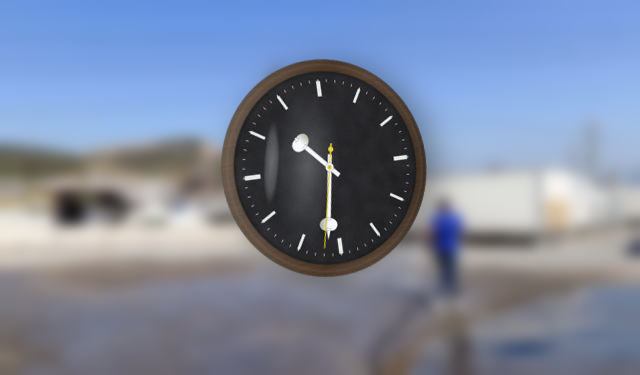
10:31:32
